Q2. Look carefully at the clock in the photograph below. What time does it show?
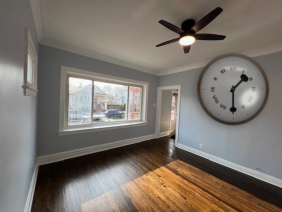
1:30
